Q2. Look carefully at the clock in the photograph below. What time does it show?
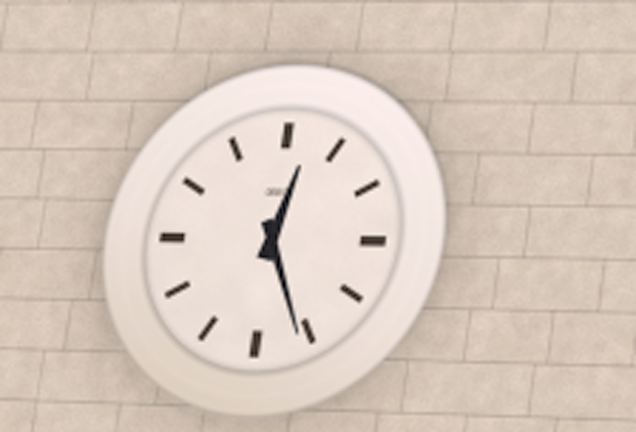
12:26
